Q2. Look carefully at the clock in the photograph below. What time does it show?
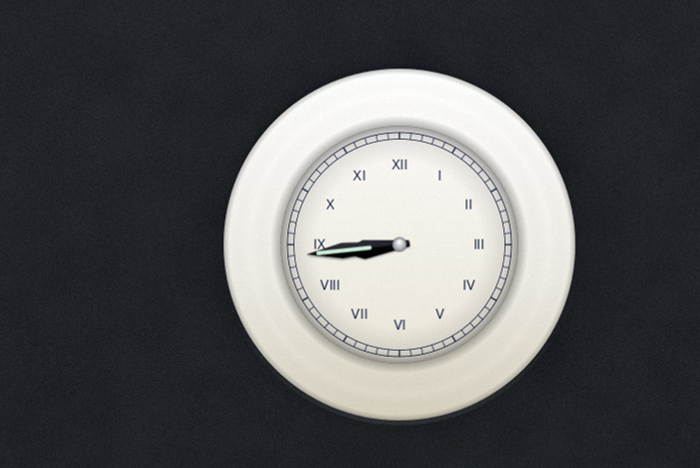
8:44
